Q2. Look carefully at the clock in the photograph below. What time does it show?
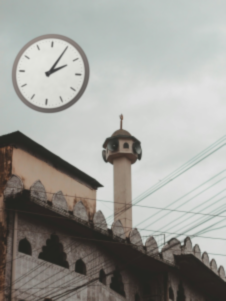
2:05
